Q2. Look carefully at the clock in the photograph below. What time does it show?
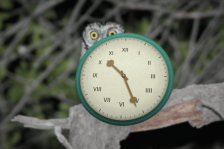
10:26
